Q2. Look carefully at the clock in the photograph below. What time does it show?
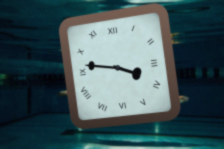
3:47
